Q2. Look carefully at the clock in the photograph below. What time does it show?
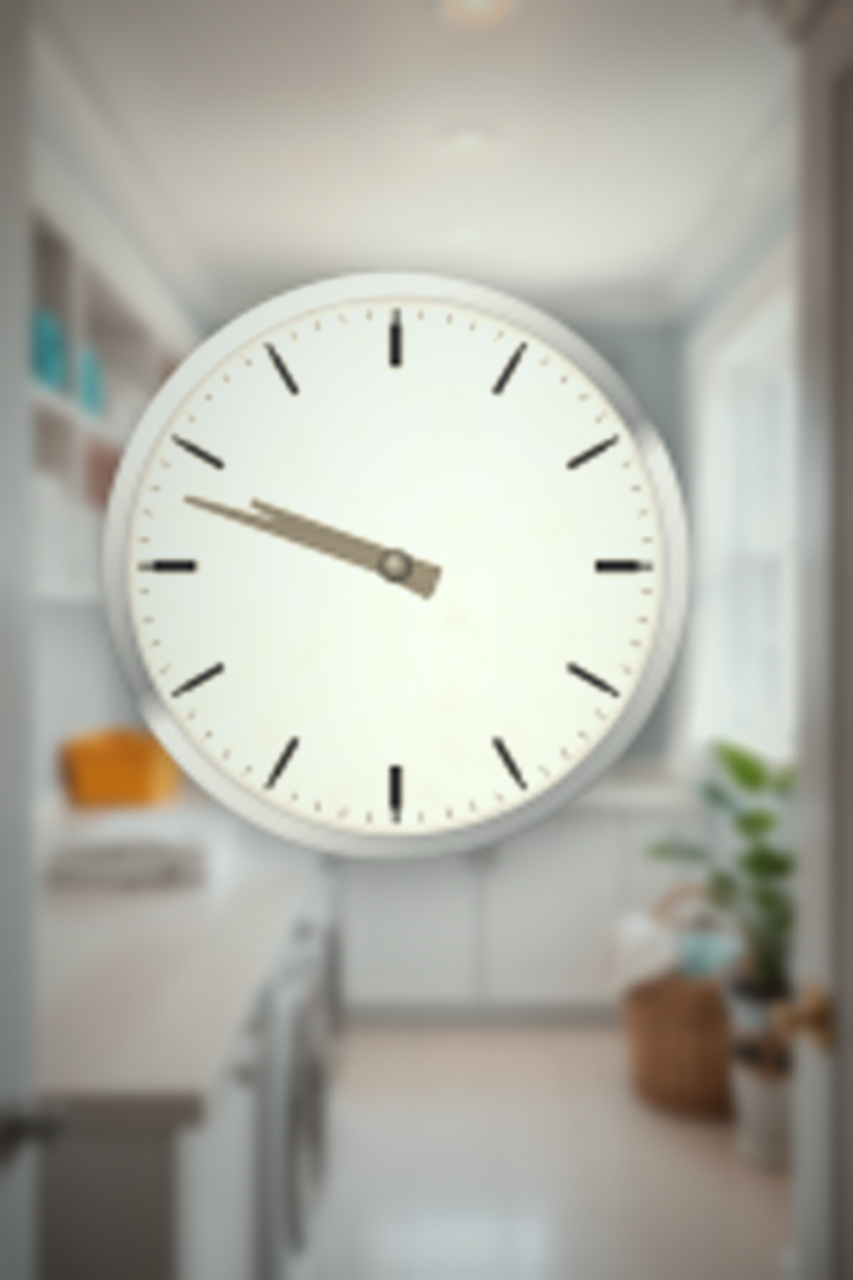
9:48
